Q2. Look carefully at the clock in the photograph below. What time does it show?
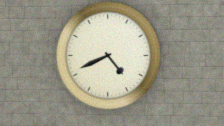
4:41
